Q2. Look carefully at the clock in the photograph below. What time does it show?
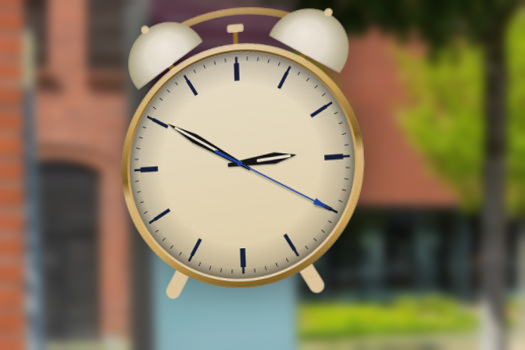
2:50:20
